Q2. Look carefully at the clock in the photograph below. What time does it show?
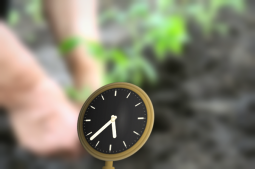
5:38
